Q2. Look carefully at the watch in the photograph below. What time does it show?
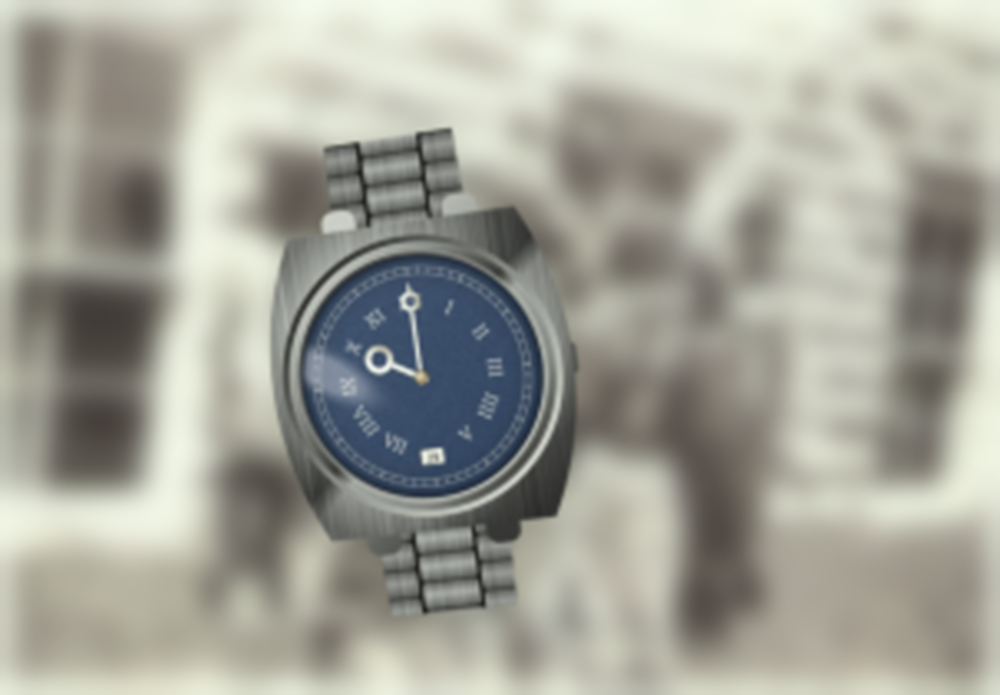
10:00
